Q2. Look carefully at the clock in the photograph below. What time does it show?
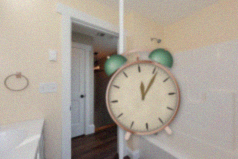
12:06
